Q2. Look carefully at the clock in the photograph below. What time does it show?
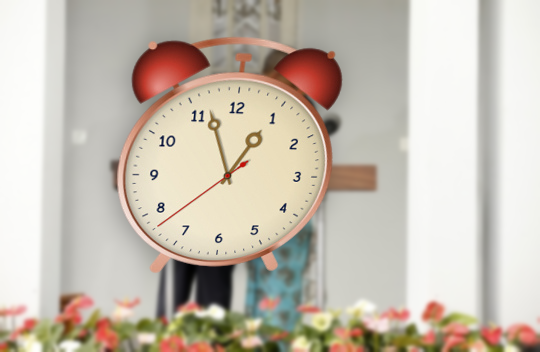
12:56:38
